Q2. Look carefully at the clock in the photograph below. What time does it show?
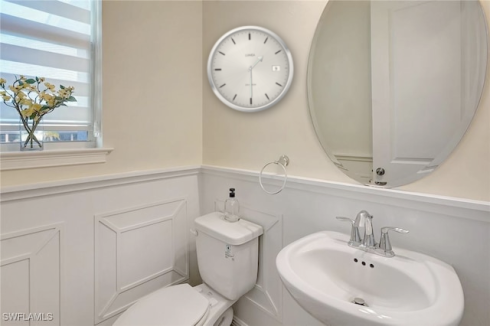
1:30
